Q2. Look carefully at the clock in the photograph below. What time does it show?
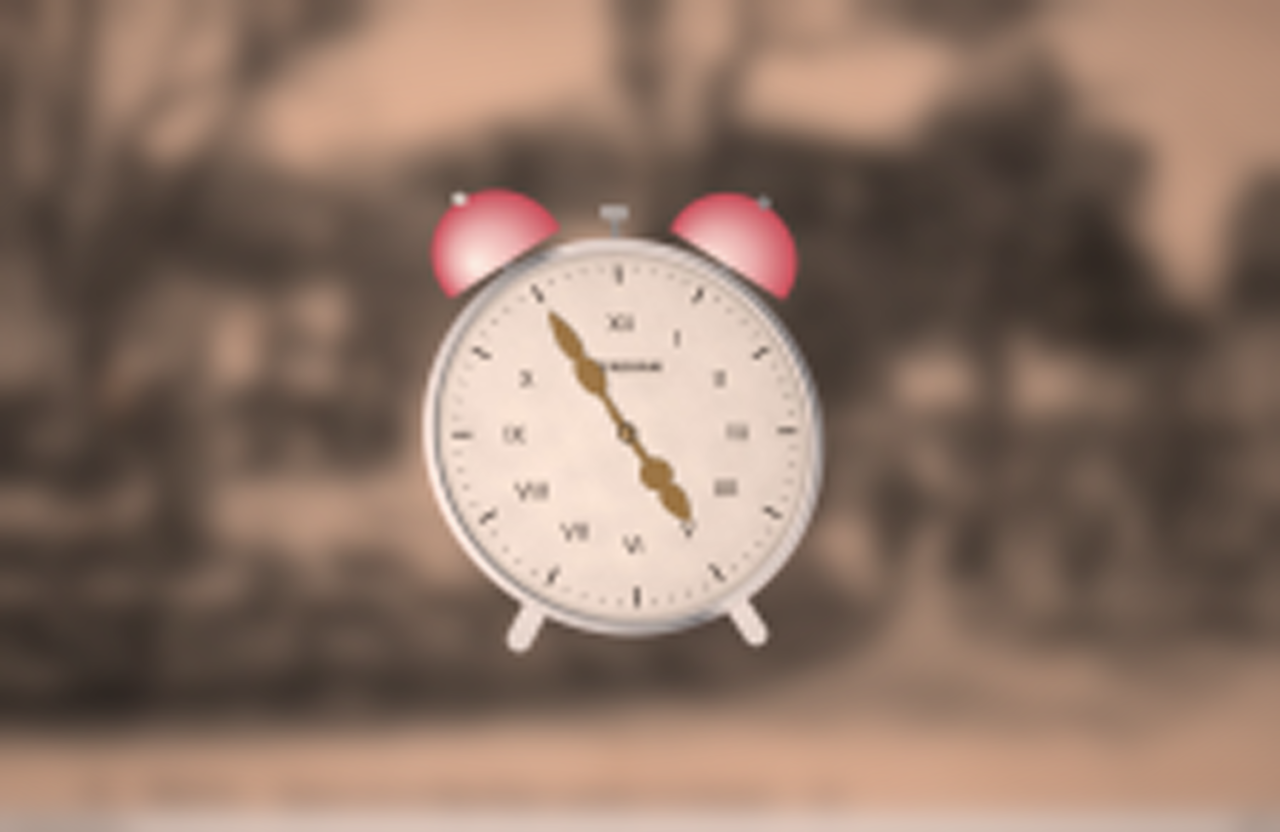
4:55
